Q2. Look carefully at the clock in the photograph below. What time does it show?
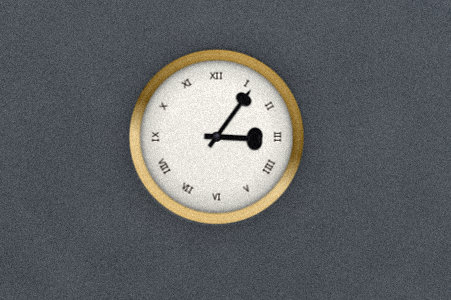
3:06
